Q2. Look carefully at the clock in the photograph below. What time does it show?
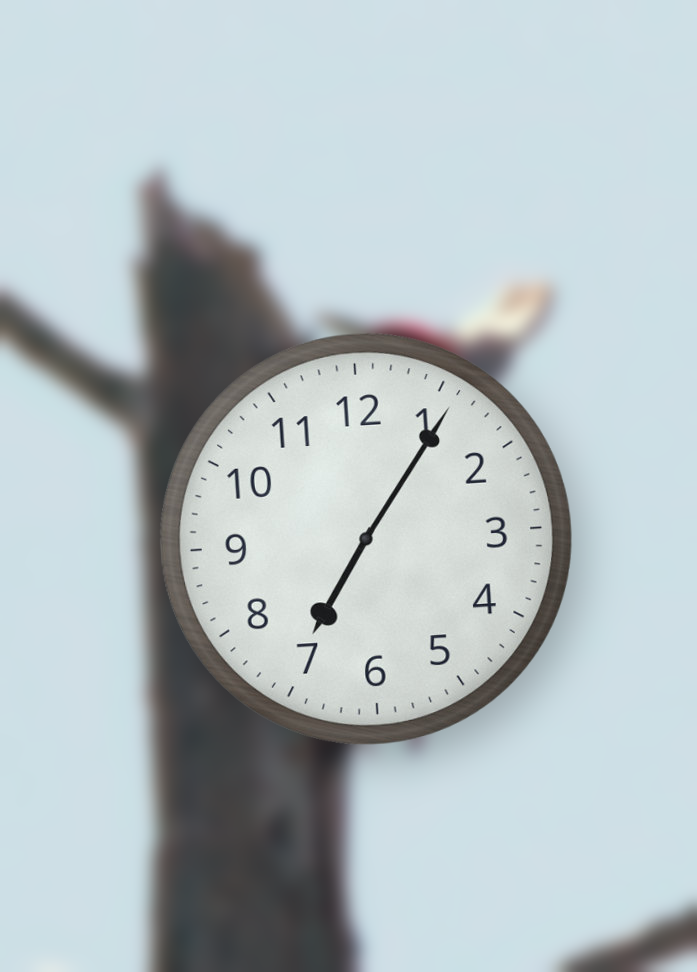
7:06
